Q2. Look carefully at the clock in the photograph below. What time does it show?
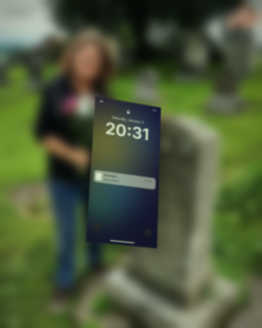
20:31
